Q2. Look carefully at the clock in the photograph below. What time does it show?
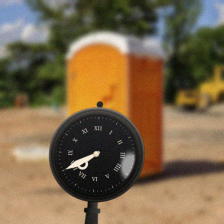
7:40
